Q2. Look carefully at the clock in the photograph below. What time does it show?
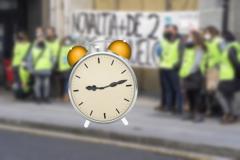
9:13
